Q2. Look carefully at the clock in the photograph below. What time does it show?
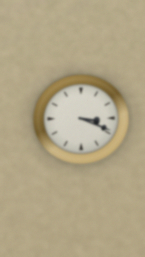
3:19
